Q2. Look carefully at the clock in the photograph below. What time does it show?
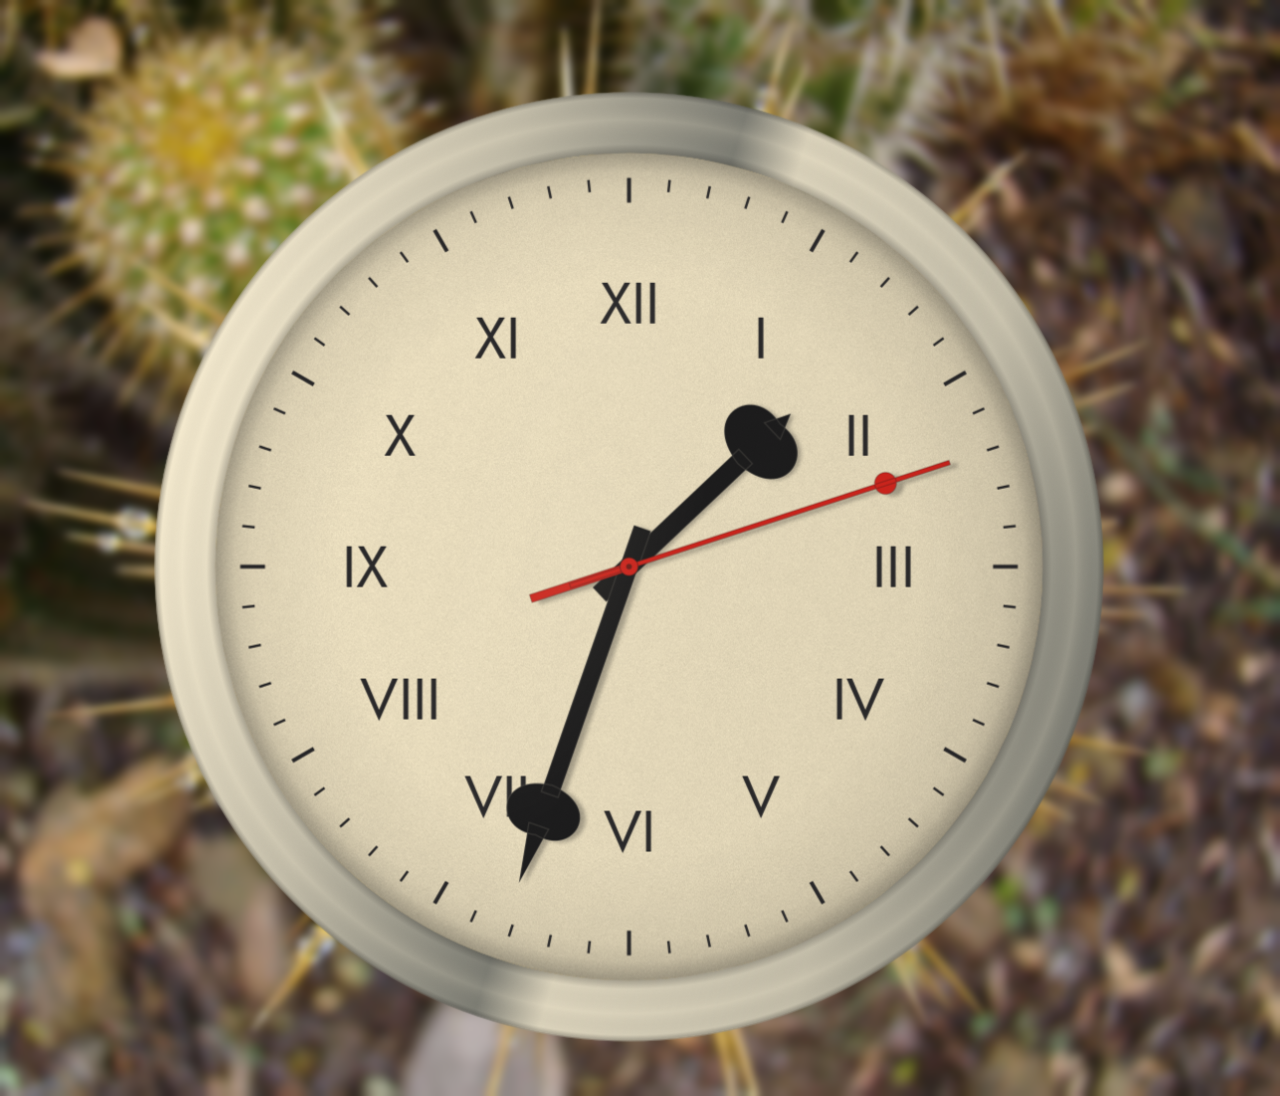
1:33:12
